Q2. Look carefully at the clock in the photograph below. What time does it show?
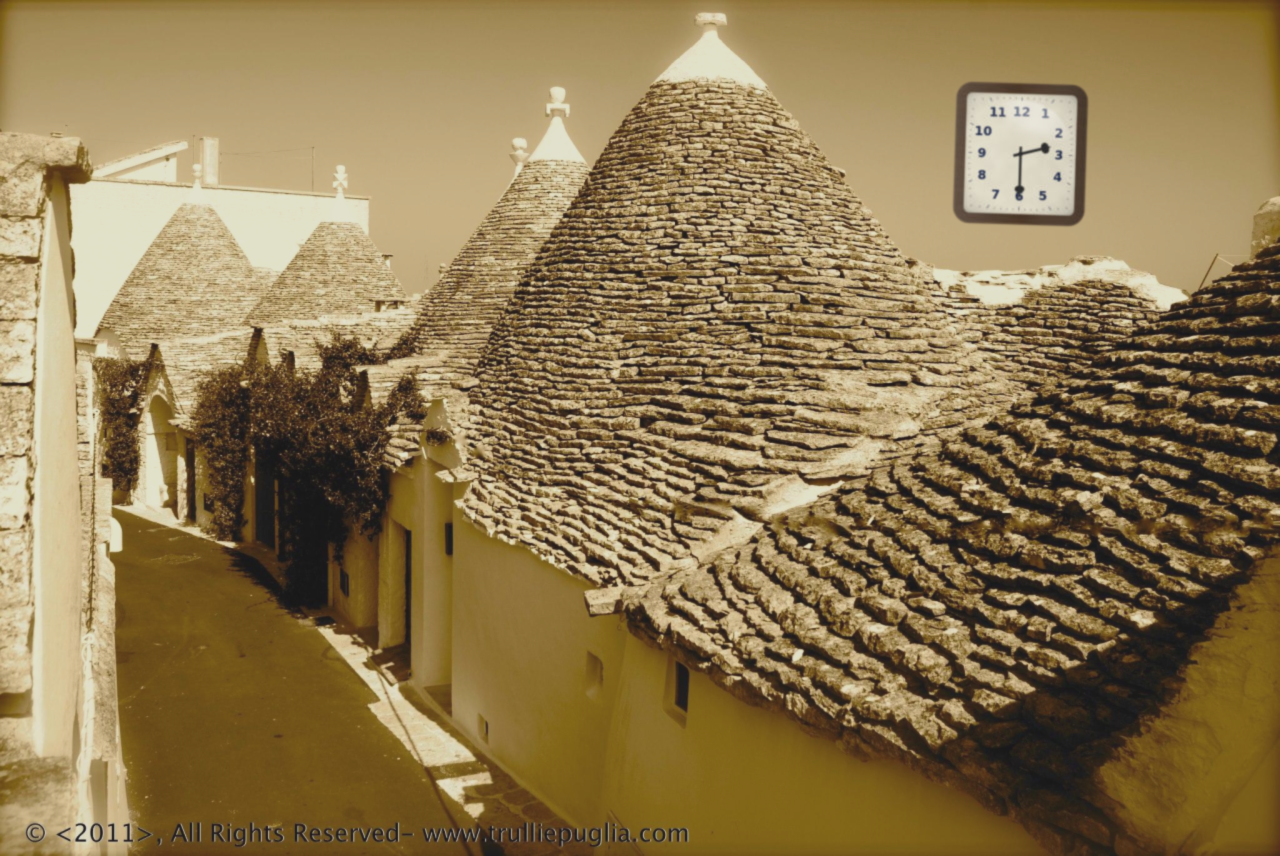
2:30
